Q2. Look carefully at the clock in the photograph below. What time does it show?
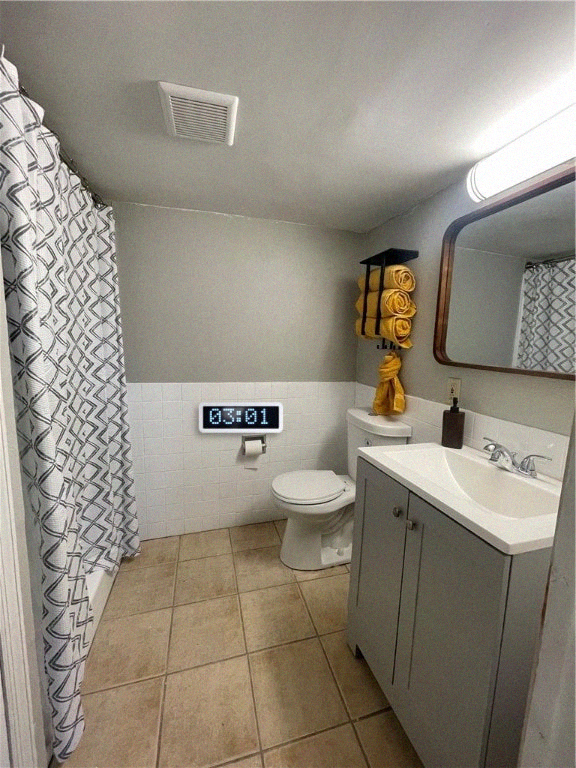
3:01
